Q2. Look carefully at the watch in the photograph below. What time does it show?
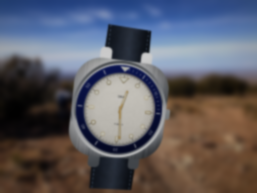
12:29
